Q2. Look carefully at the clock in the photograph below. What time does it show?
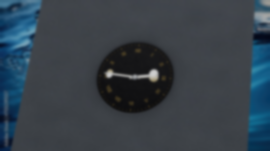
2:46
